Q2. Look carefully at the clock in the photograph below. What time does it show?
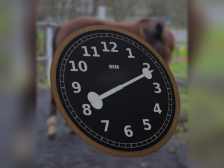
8:11
